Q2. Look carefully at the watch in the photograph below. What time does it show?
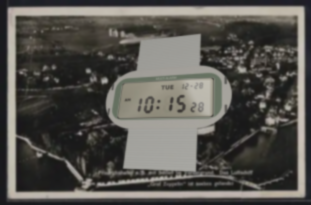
10:15
